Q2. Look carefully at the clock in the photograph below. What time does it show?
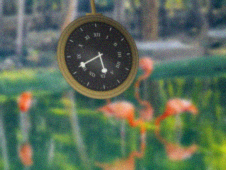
5:41
